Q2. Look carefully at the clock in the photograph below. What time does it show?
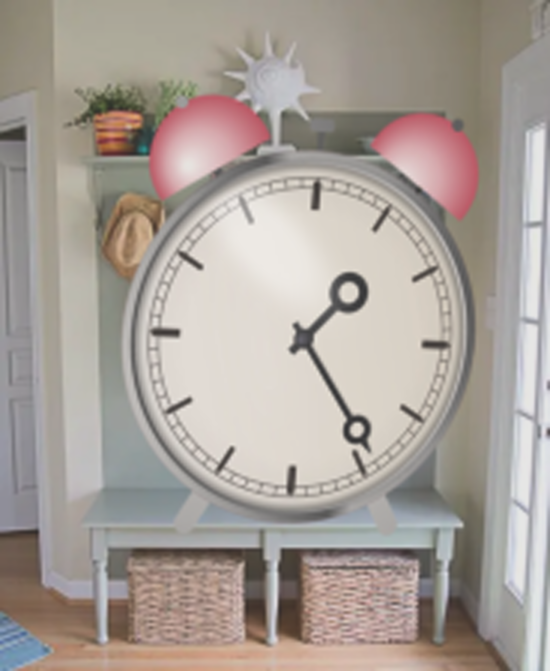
1:24
